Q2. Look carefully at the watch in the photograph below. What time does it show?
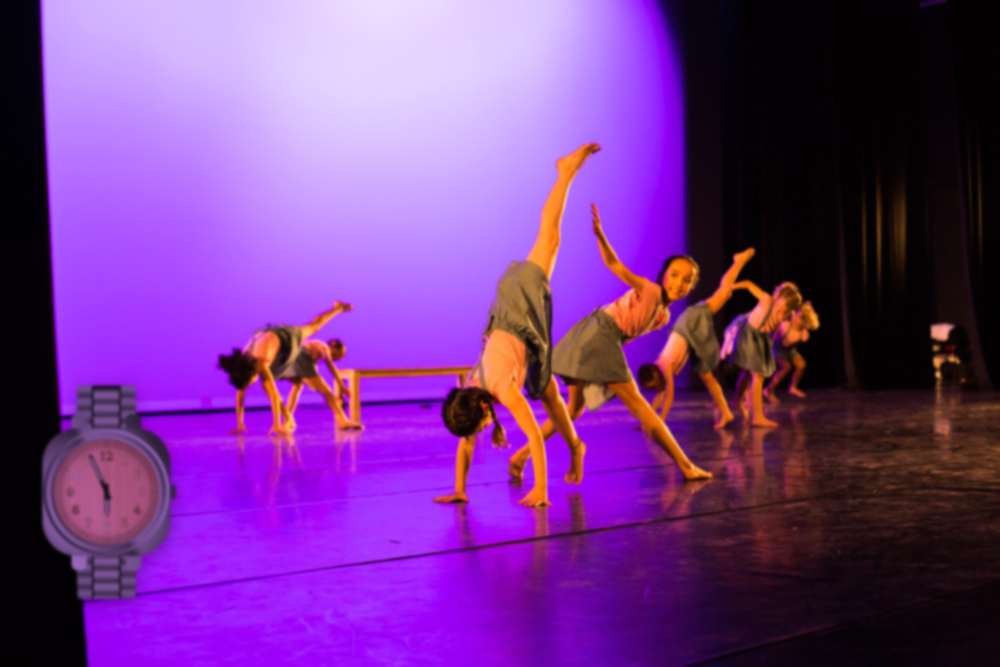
5:56
